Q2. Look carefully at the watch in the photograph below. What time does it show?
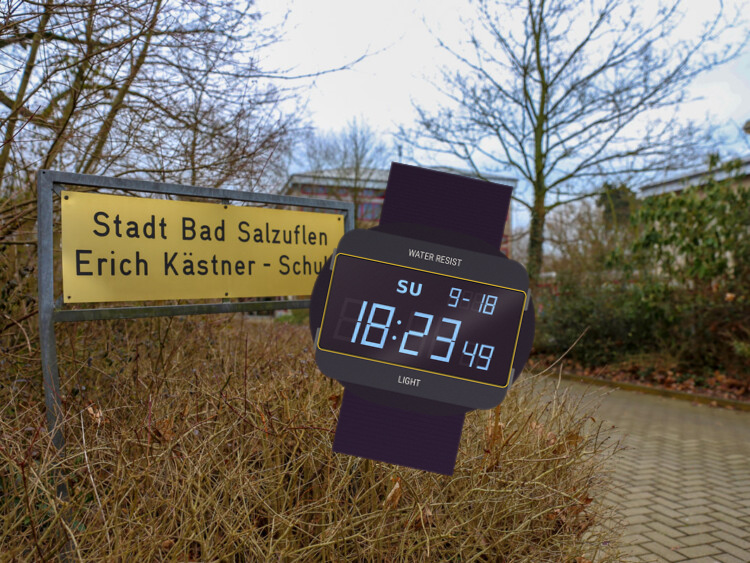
18:23:49
